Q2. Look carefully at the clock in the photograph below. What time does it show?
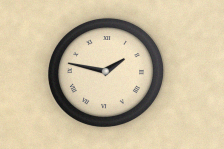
1:47
